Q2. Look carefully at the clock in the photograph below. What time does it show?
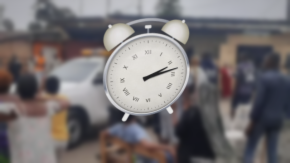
2:13
